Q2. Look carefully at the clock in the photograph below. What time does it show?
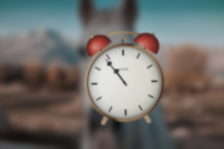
10:54
